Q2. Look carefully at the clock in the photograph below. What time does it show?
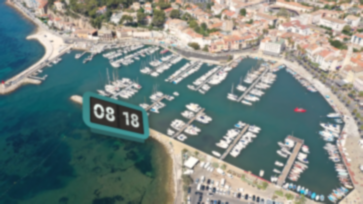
8:18
